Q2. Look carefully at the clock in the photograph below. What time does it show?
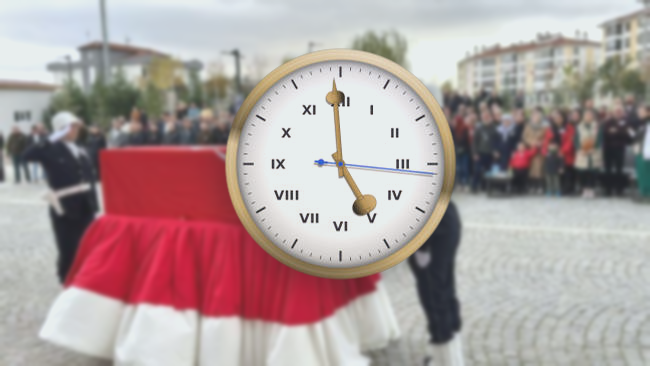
4:59:16
